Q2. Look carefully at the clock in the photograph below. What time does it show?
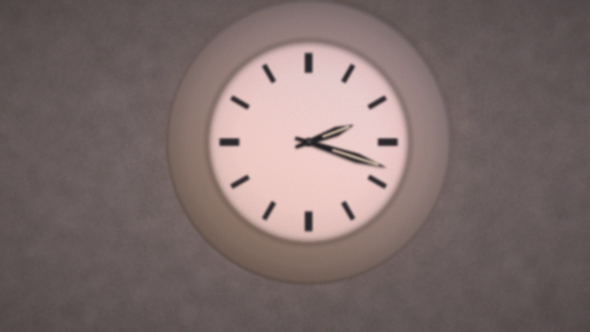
2:18
